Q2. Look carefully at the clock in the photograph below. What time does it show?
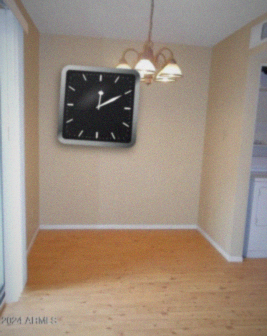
12:10
